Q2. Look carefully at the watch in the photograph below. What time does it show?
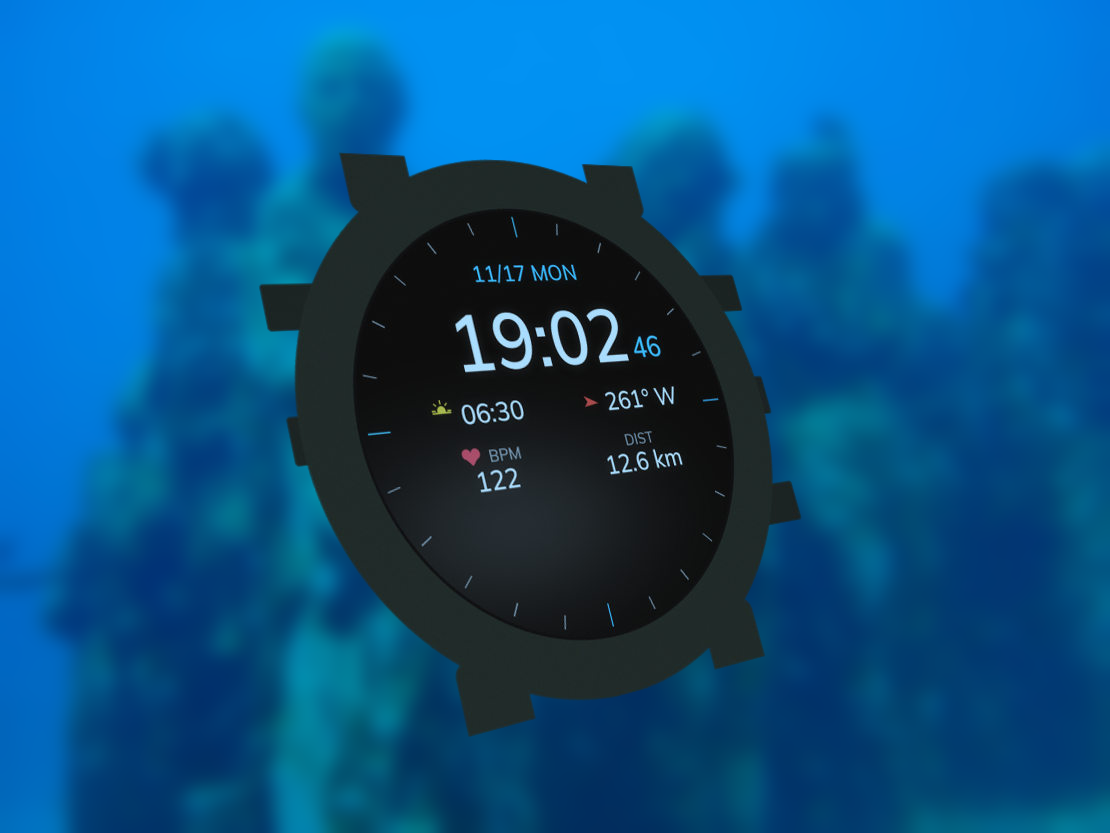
19:02:46
